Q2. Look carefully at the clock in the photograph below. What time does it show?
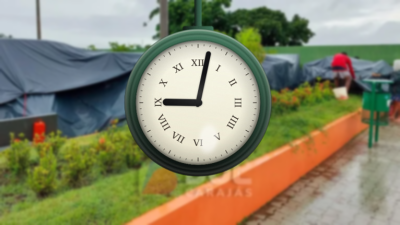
9:02
